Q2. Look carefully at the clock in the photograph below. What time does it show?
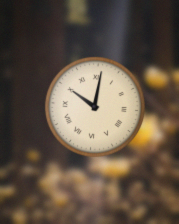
10:01
